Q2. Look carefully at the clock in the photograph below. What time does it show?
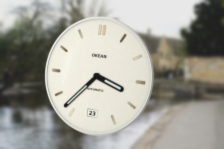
3:37
